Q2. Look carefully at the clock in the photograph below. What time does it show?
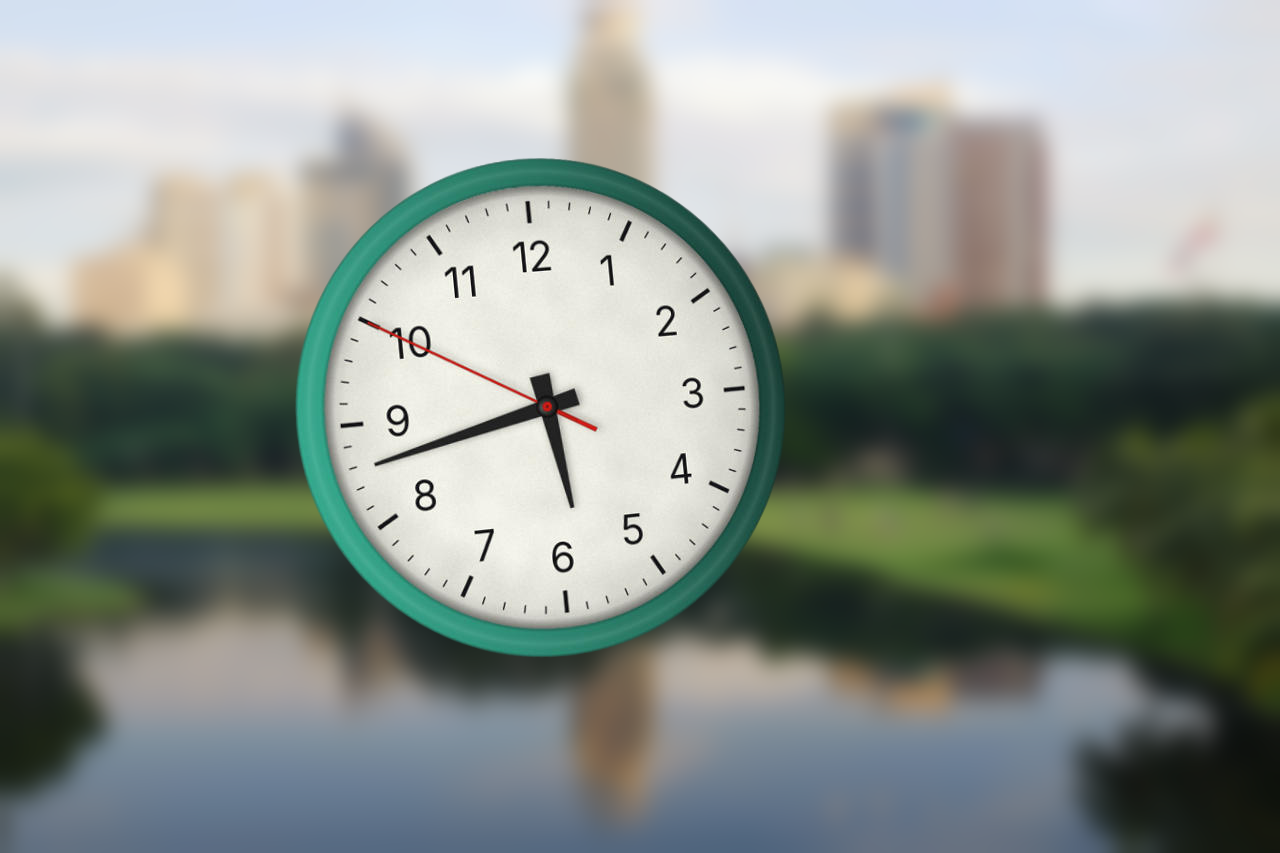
5:42:50
